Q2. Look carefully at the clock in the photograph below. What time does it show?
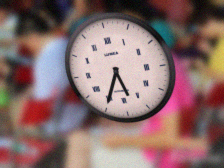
5:35
